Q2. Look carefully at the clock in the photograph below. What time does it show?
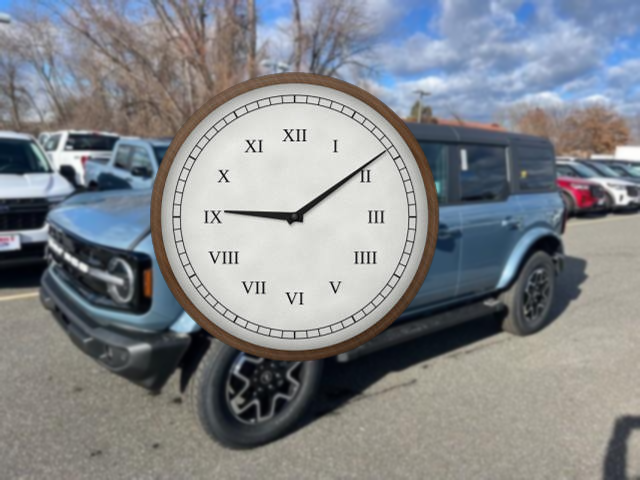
9:09
